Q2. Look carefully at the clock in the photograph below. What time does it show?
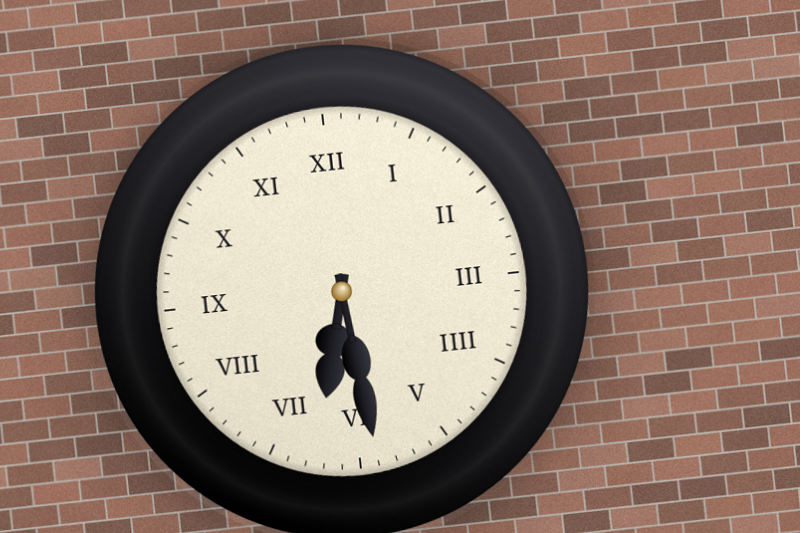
6:29
